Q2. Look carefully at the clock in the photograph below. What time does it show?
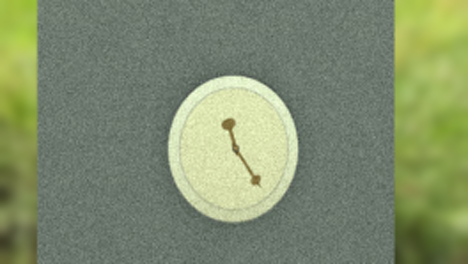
11:24
